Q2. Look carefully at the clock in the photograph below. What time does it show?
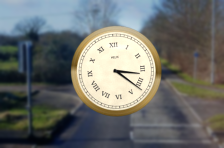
3:22
